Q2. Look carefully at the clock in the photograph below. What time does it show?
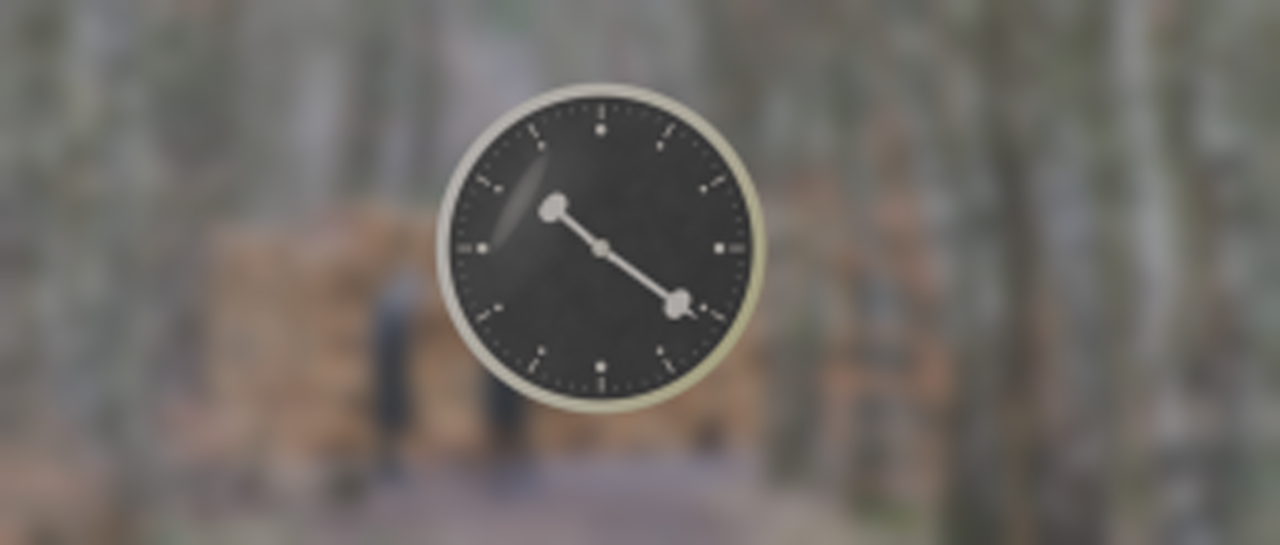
10:21
